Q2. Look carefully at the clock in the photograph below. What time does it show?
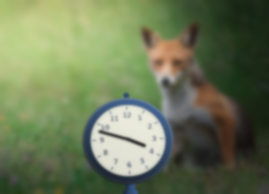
3:48
